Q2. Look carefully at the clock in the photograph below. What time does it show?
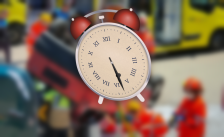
5:28
